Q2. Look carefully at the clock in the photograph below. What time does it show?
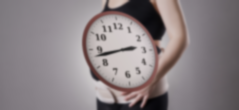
2:43
